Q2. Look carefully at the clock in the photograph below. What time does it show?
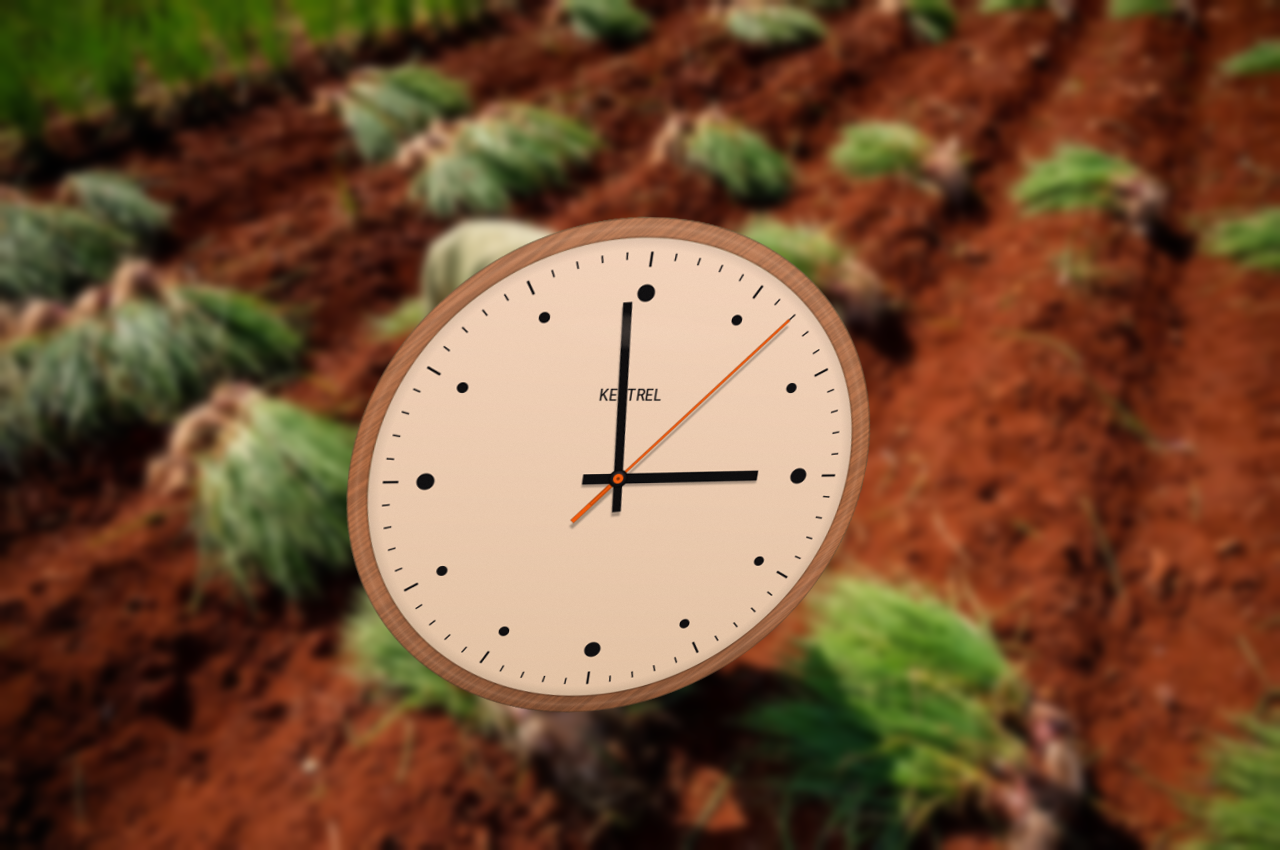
2:59:07
